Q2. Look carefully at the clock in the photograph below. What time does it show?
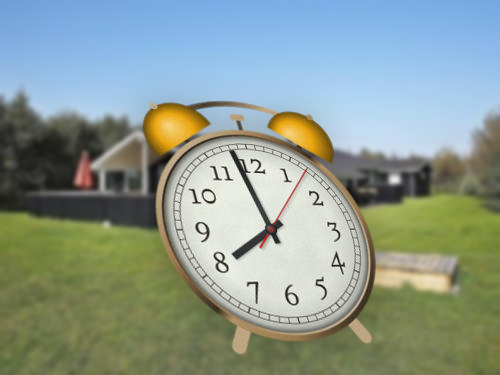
7:58:07
